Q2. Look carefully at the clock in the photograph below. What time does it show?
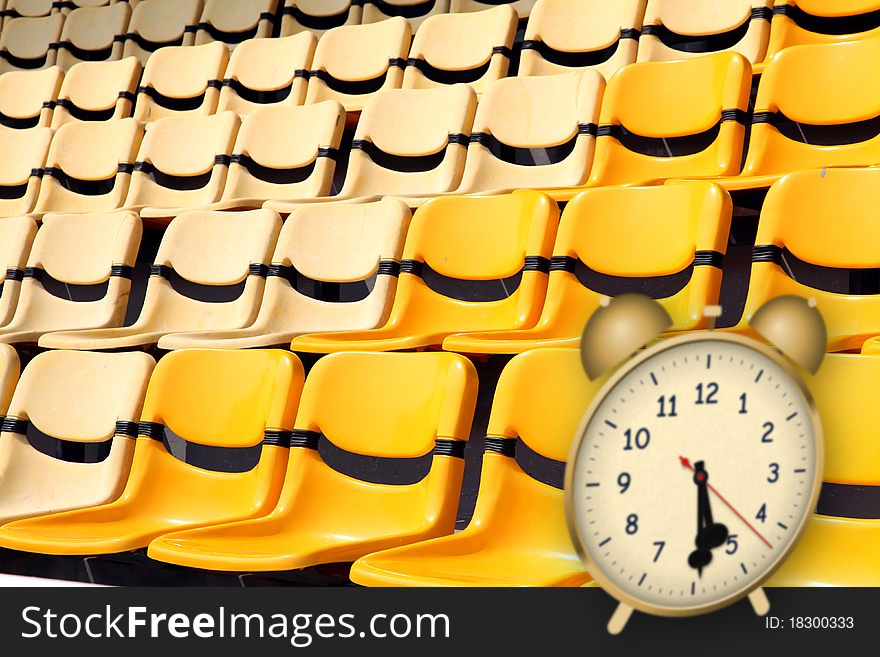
5:29:22
